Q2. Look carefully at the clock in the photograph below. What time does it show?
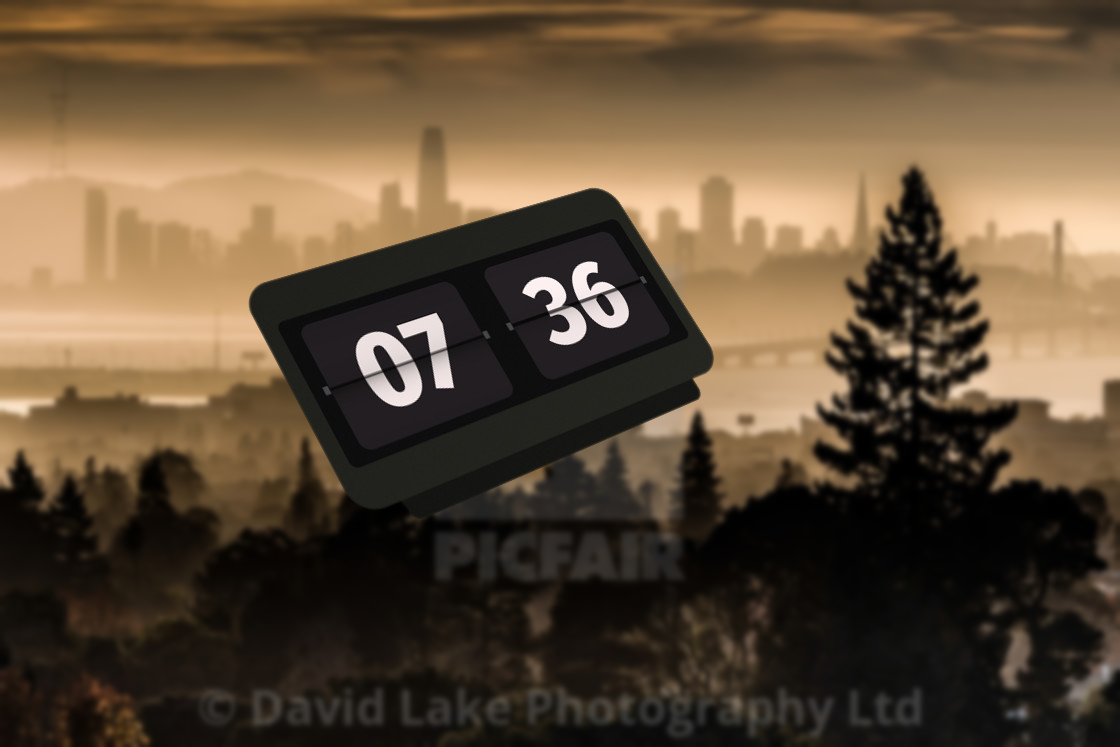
7:36
